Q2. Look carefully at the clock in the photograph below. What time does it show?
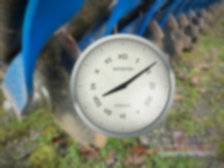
8:09
